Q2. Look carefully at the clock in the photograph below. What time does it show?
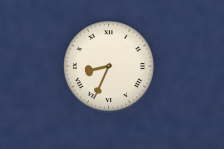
8:34
